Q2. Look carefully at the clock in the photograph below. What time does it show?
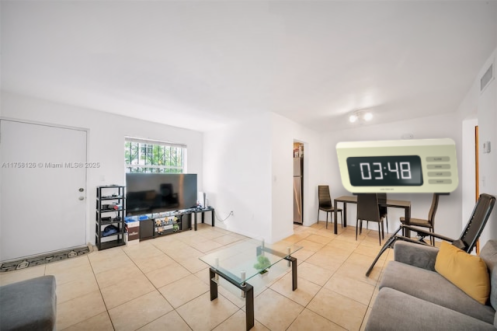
3:48
